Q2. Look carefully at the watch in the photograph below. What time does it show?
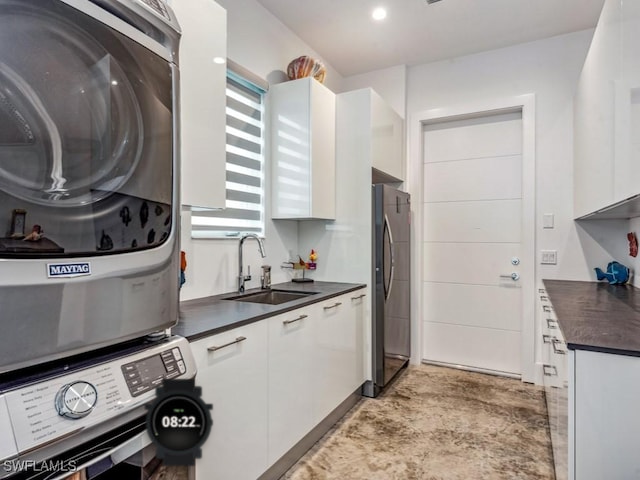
8:22
